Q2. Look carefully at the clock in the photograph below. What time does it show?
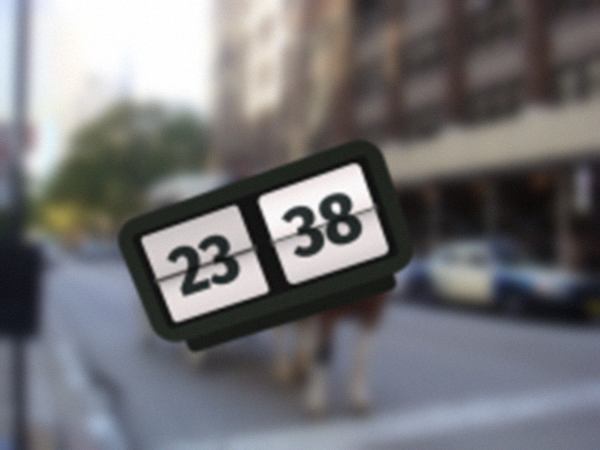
23:38
